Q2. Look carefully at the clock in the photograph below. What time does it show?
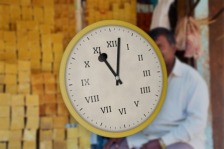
11:02
